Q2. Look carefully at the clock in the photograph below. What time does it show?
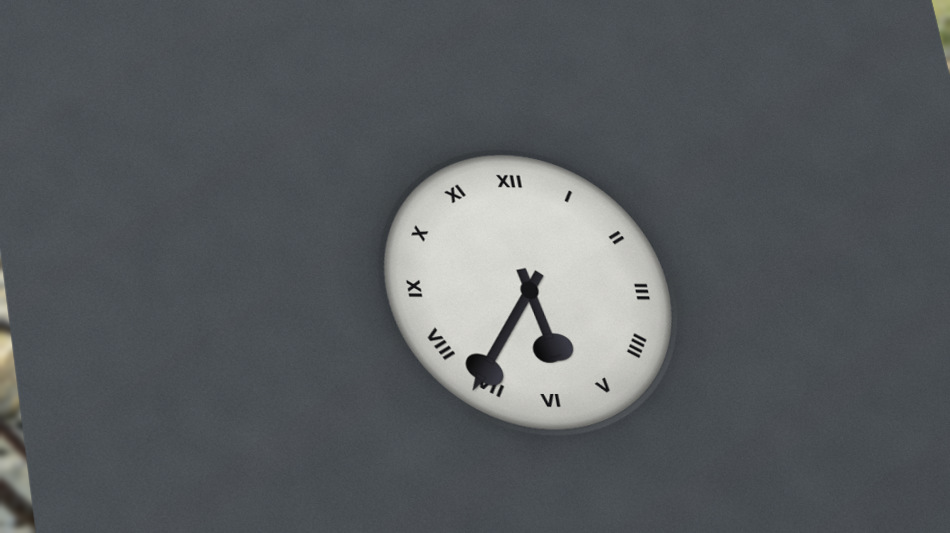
5:36
